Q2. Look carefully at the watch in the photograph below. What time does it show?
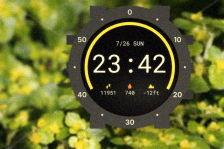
23:42
